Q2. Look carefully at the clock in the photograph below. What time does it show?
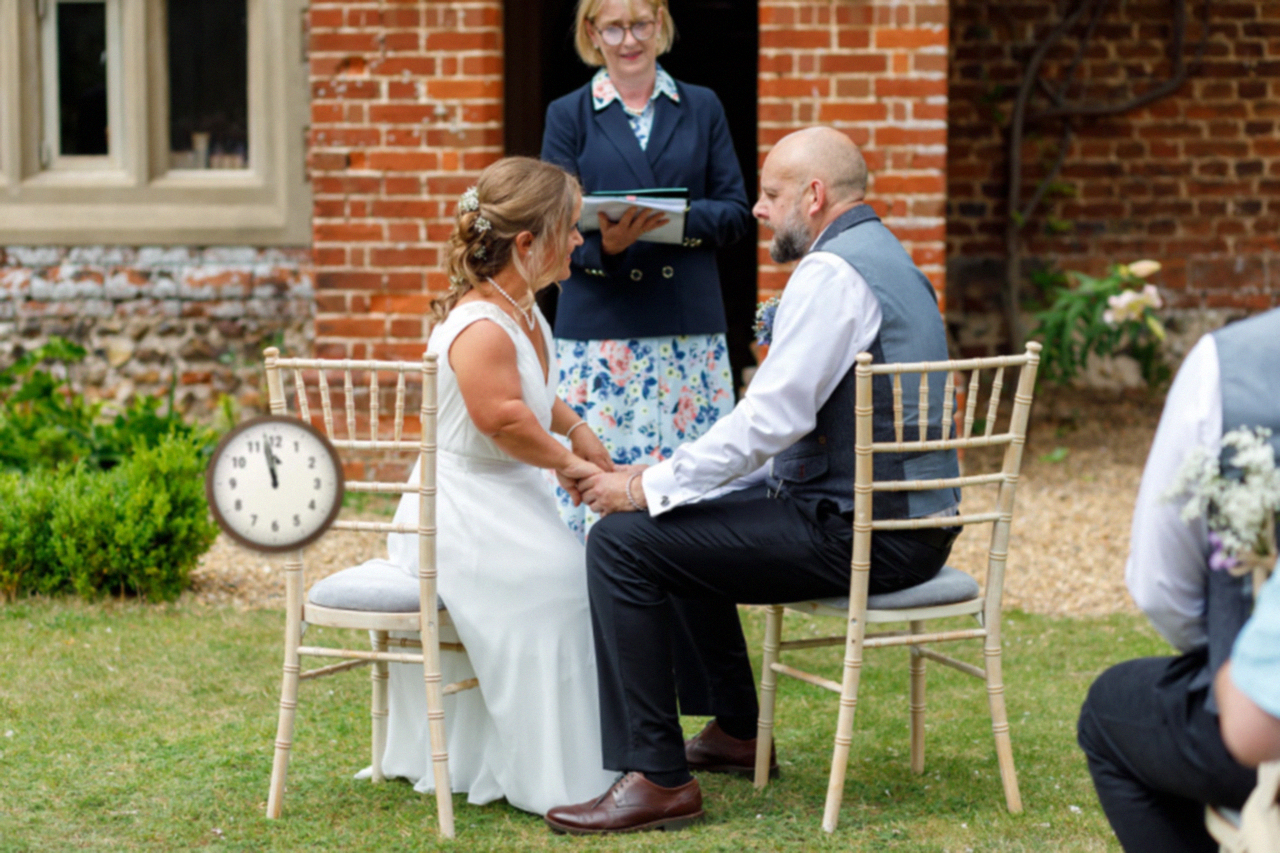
11:58
